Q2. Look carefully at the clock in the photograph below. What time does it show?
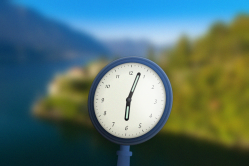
6:03
